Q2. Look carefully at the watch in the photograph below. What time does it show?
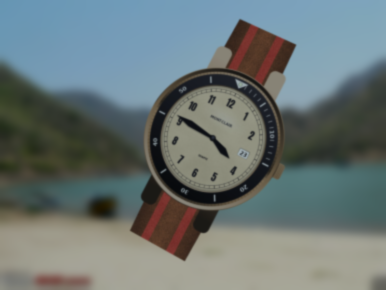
3:46
